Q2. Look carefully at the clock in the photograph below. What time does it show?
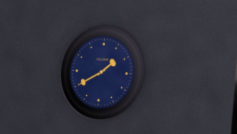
1:40
